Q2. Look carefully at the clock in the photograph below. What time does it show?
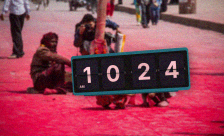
10:24
